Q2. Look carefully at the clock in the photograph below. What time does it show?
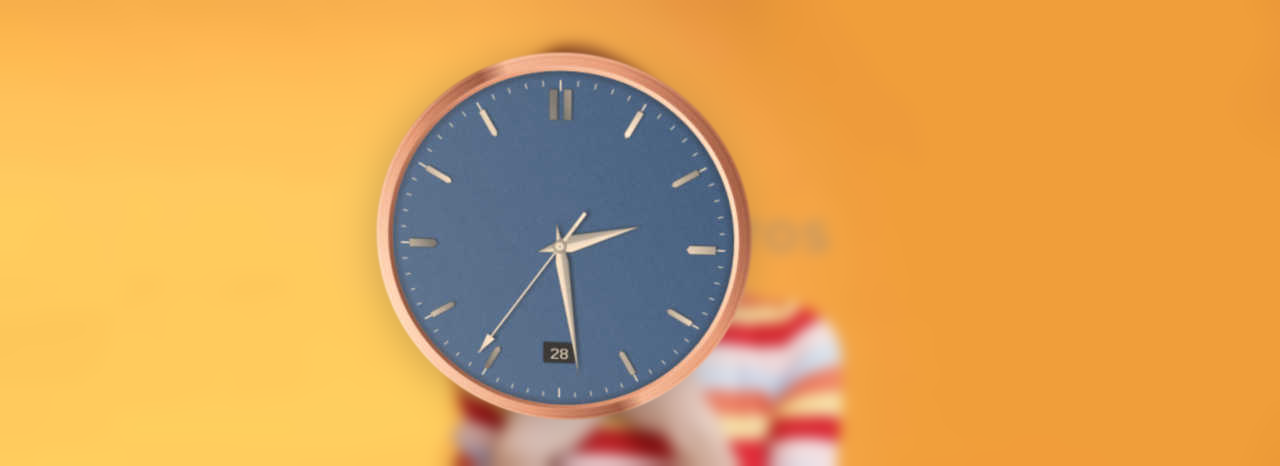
2:28:36
